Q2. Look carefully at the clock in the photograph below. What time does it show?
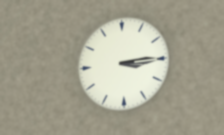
3:15
